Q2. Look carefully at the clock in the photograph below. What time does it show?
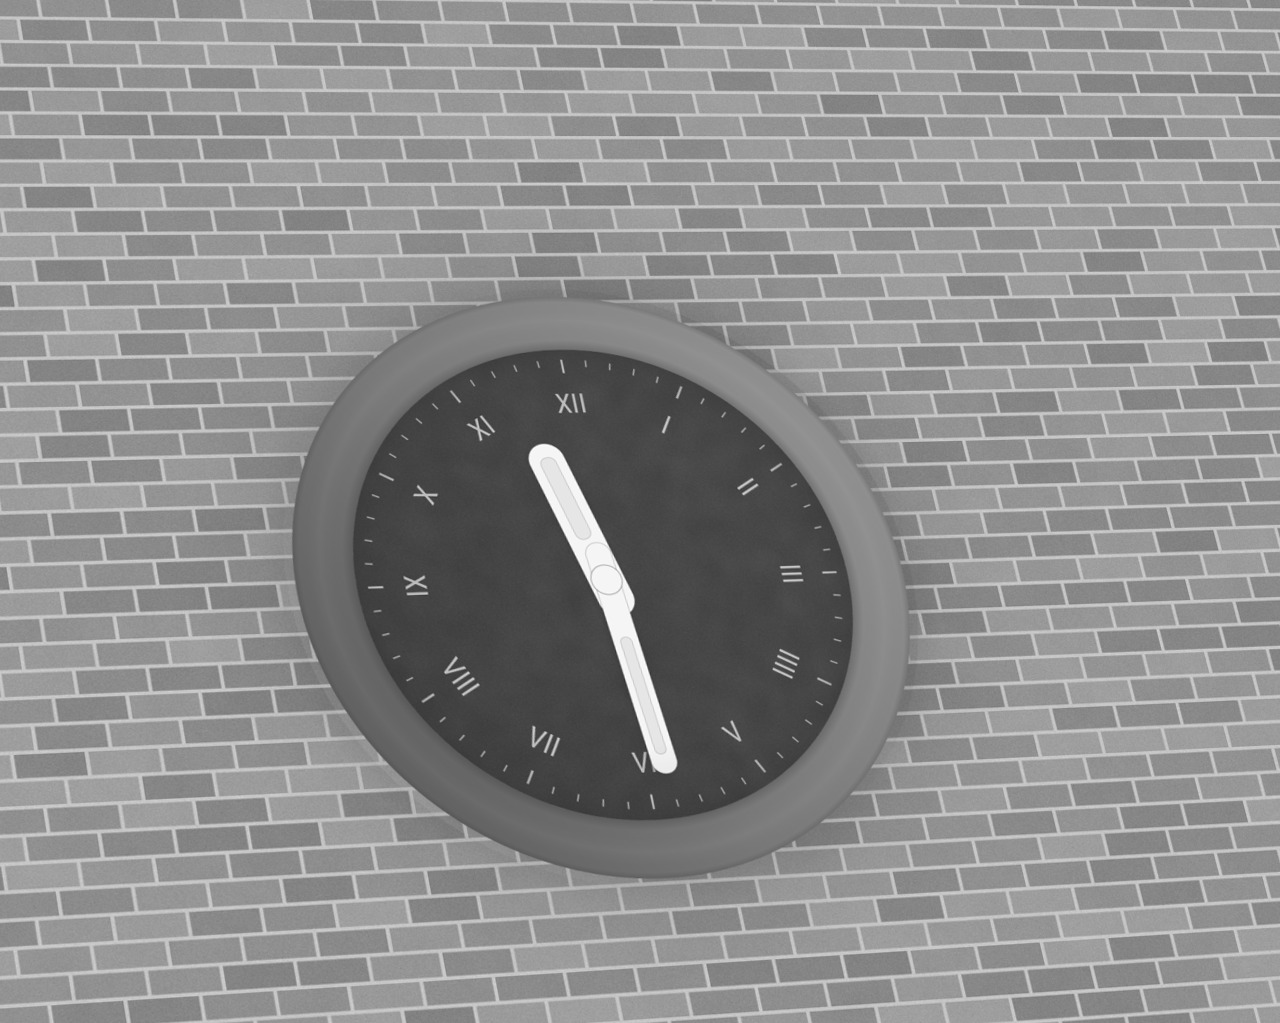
11:29
